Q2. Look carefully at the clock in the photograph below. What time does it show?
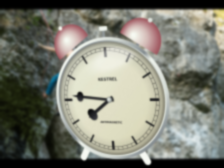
7:46
